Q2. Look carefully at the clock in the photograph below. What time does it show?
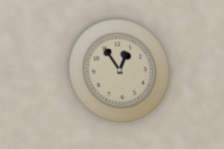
12:55
